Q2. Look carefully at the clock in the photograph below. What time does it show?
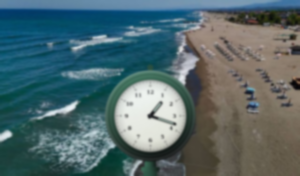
1:18
